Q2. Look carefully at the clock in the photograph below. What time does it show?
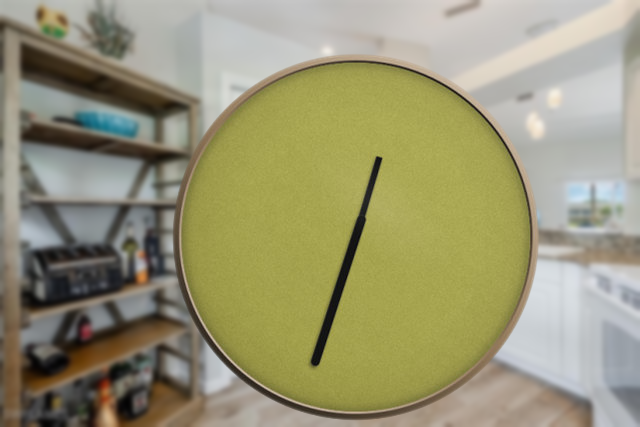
12:33
